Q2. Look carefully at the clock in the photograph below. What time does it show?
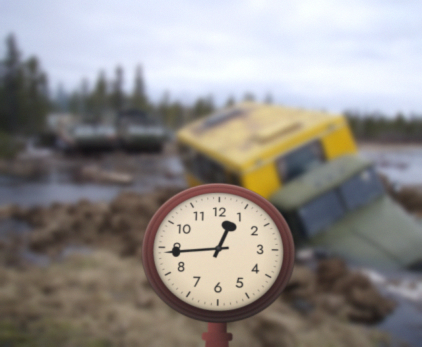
12:44
